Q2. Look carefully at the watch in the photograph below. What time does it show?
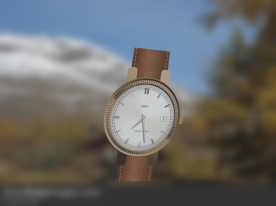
7:28
